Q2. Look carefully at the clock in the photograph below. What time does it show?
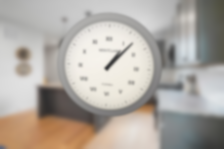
1:07
